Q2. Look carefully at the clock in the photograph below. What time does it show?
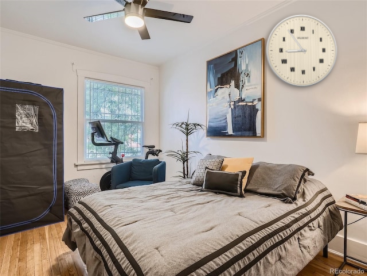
8:54
